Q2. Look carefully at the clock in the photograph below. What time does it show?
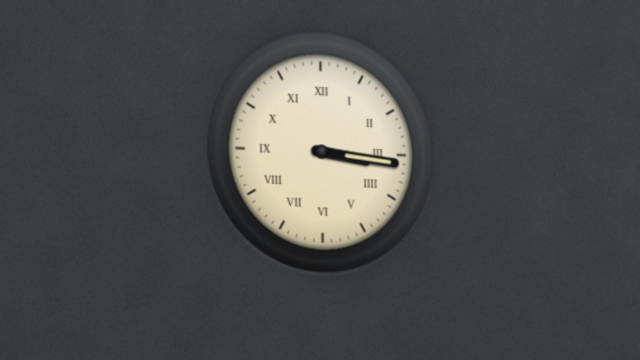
3:16
